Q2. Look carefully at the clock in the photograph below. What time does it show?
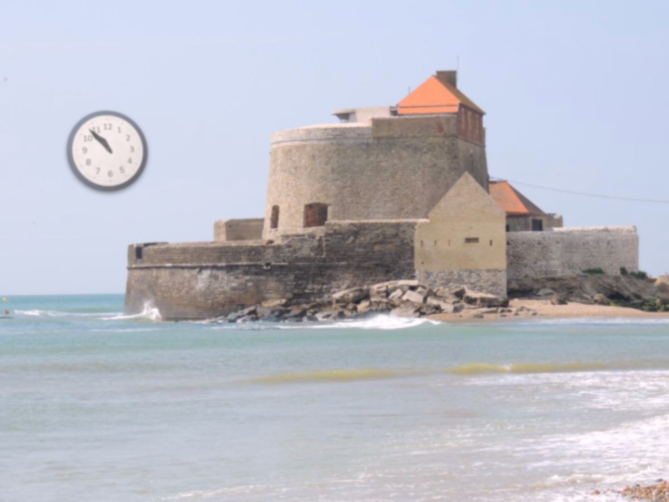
10:53
